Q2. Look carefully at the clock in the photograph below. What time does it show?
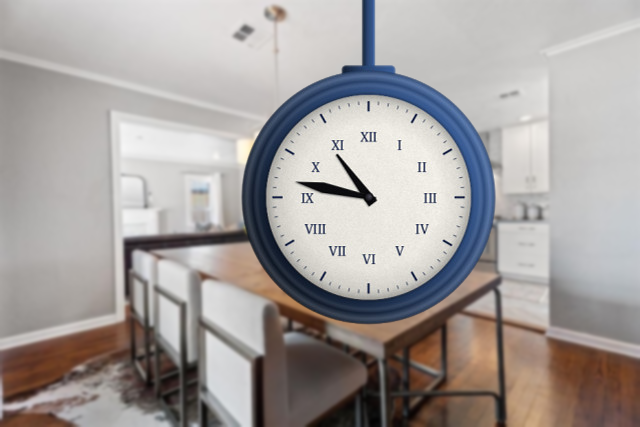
10:47
